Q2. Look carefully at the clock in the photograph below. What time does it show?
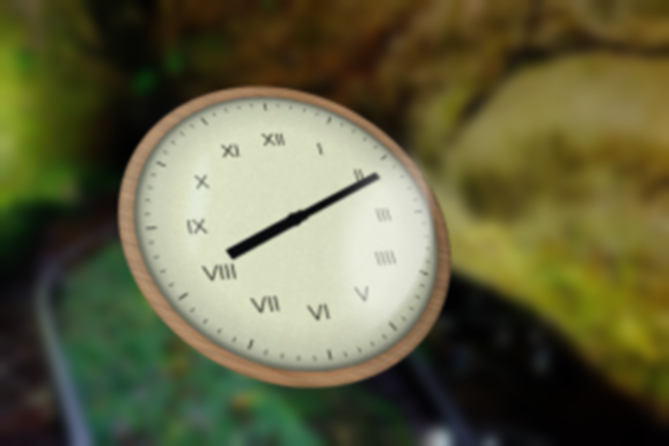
8:11
